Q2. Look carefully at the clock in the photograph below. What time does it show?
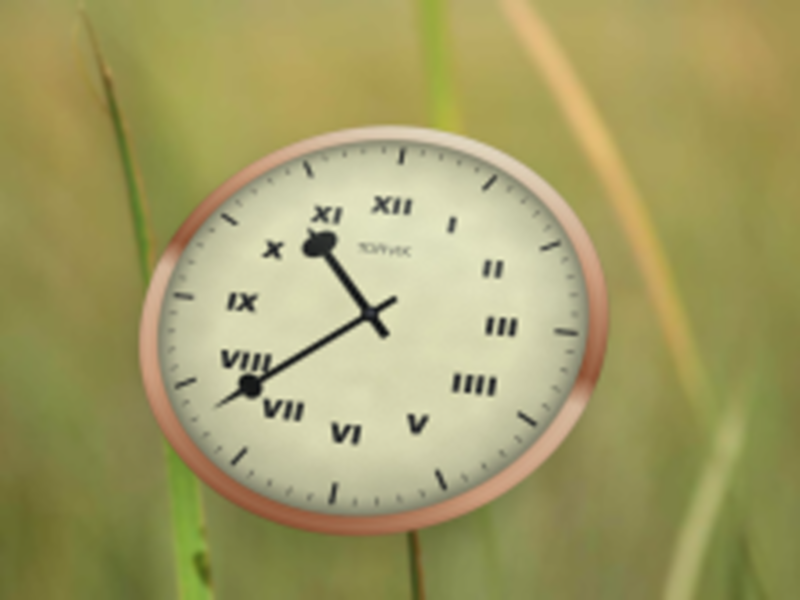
10:38
